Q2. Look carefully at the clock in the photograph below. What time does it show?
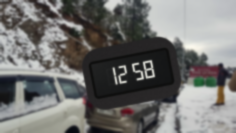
12:58
